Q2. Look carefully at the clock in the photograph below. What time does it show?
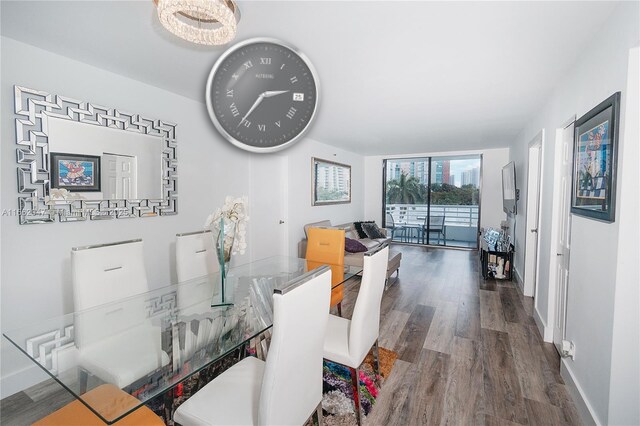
2:36
